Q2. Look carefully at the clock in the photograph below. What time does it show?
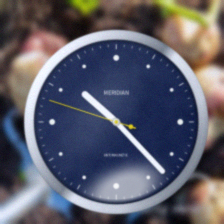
10:22:48
